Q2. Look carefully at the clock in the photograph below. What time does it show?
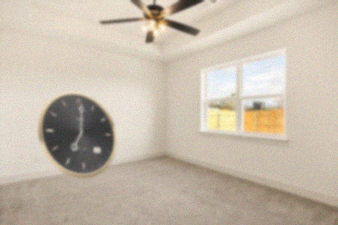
7:01
